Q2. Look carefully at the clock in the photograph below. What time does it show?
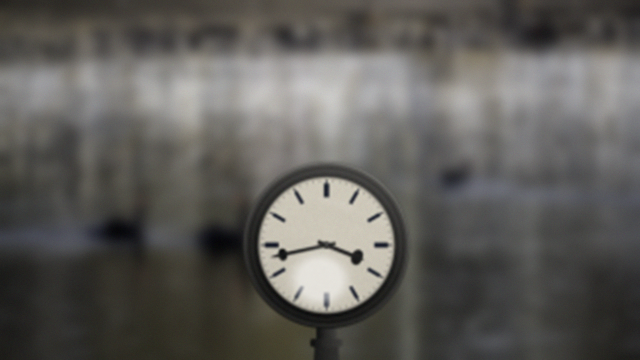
3:43
